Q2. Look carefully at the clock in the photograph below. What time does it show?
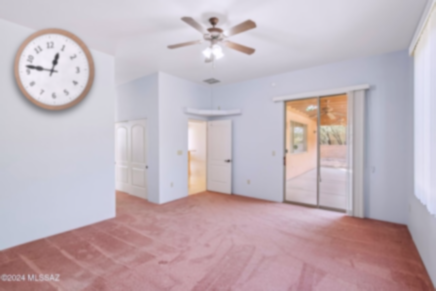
12:47
